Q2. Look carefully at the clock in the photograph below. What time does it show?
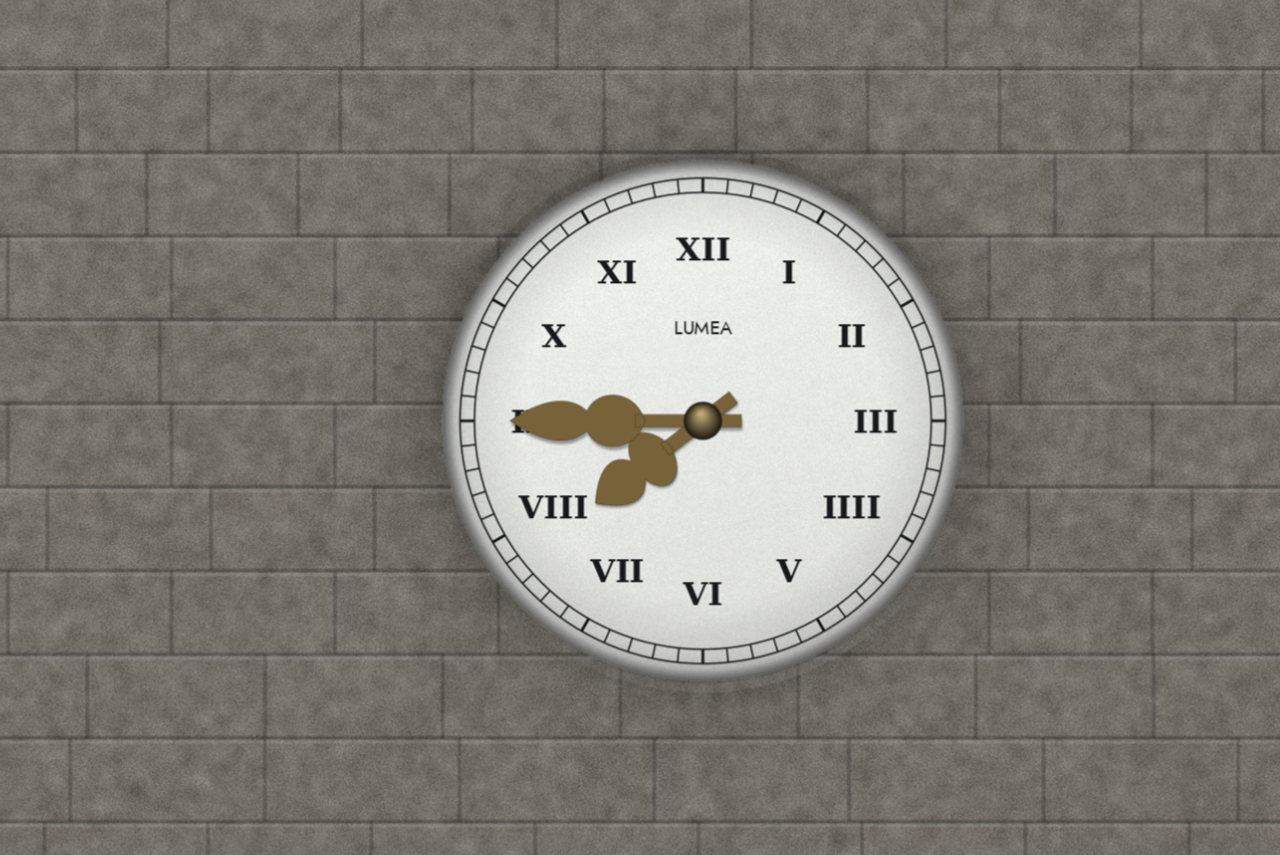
7:45
